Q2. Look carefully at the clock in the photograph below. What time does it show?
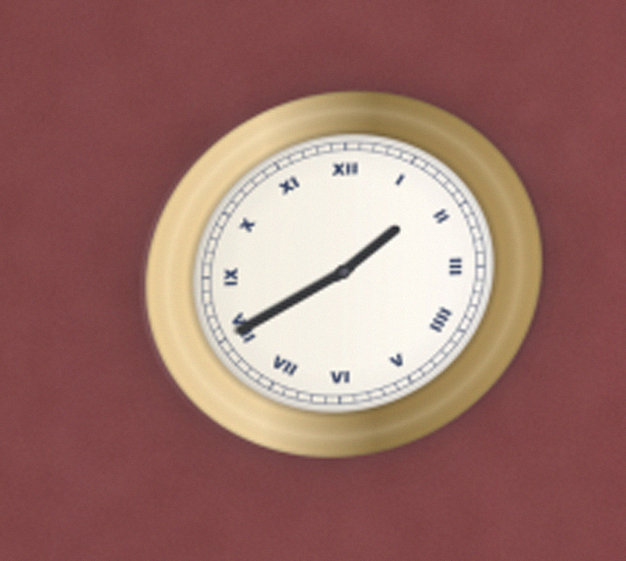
1:40
